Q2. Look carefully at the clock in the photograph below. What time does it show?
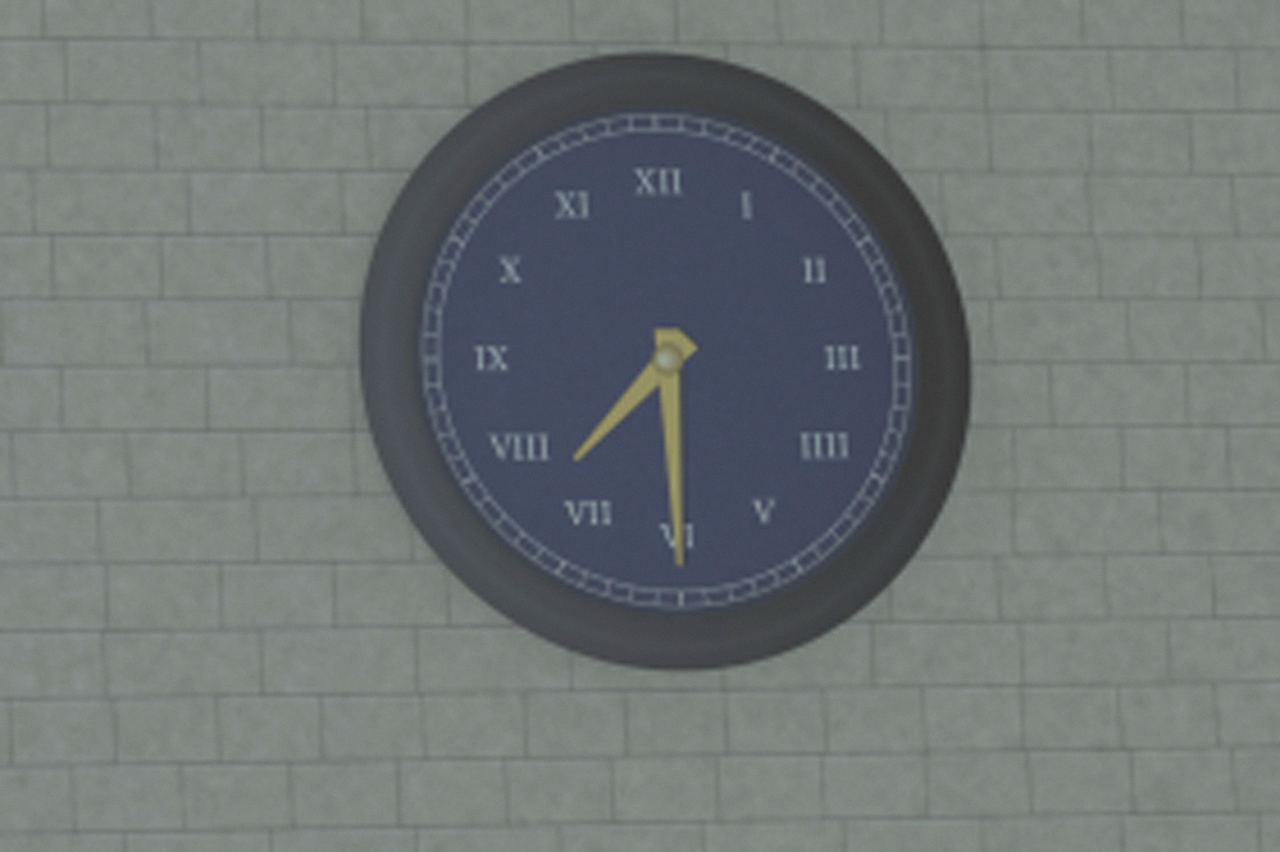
7:30
